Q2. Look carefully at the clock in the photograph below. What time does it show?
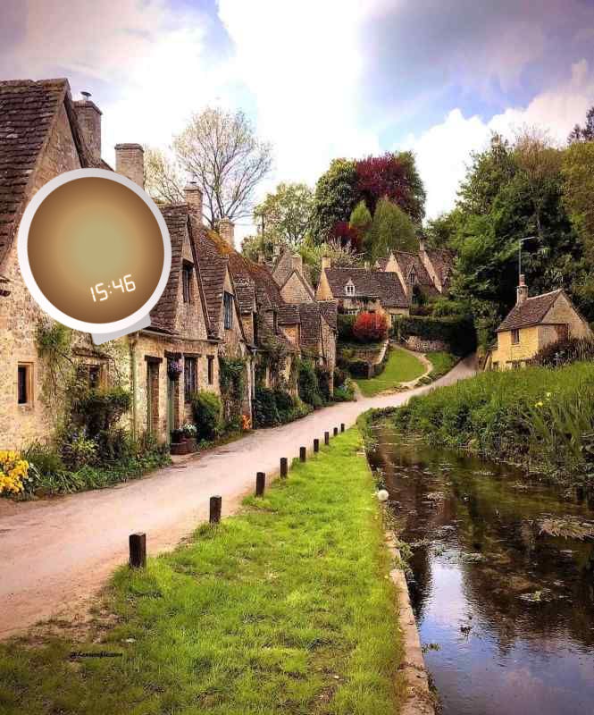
15:46
